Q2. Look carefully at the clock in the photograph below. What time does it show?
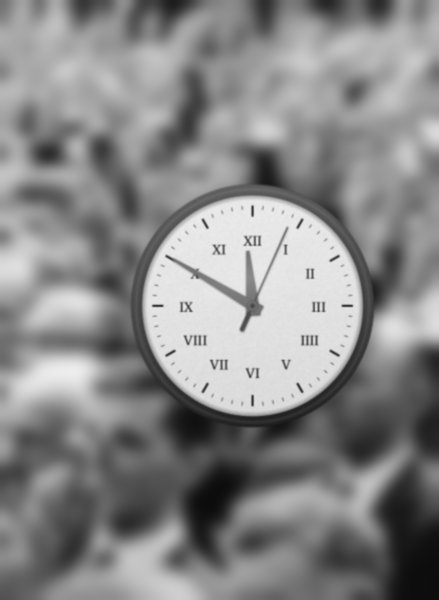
11:50:04
